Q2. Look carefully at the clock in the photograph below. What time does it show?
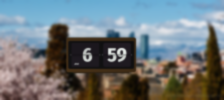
6:59
